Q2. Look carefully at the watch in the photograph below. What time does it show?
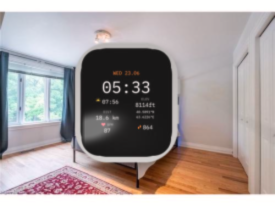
5:33
